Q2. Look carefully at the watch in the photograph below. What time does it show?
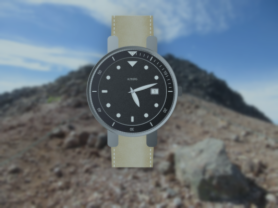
5:12
